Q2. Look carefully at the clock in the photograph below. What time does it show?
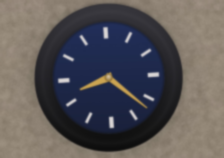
8:22
